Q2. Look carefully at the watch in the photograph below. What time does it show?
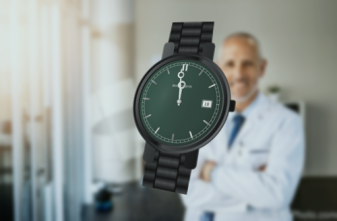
11:59
